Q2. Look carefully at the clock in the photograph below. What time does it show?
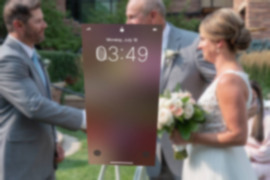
3:49
